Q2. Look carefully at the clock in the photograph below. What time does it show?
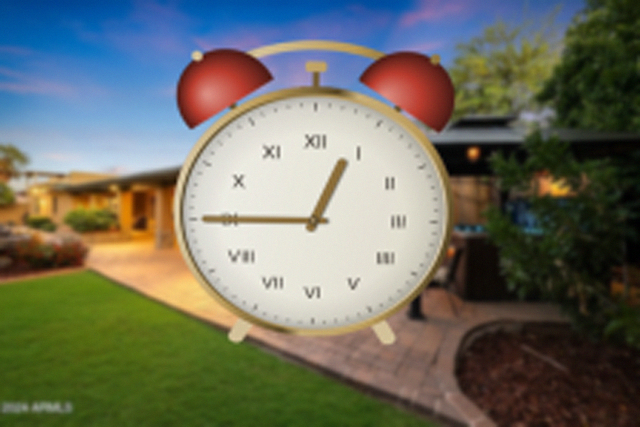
12:45
